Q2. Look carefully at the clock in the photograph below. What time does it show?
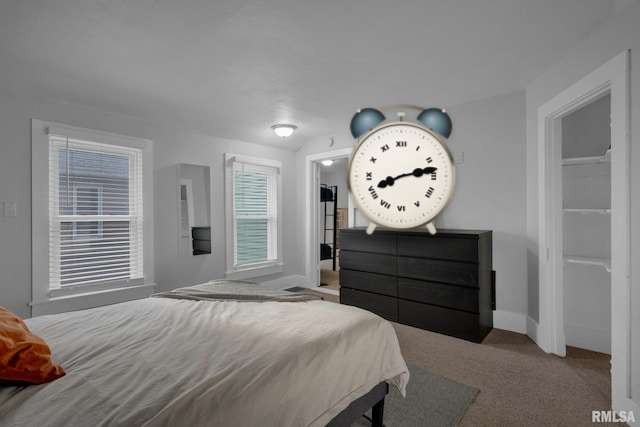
8:13
